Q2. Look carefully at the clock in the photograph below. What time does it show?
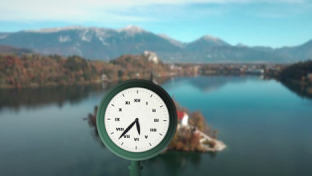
5:37
